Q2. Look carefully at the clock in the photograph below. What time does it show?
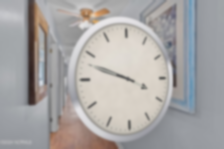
3:48
